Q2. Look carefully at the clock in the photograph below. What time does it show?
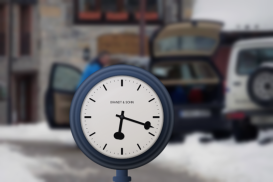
6:18
